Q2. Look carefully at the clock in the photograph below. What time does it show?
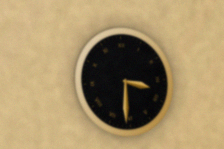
3:31
